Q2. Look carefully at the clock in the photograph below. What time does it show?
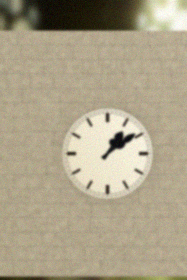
1:09
